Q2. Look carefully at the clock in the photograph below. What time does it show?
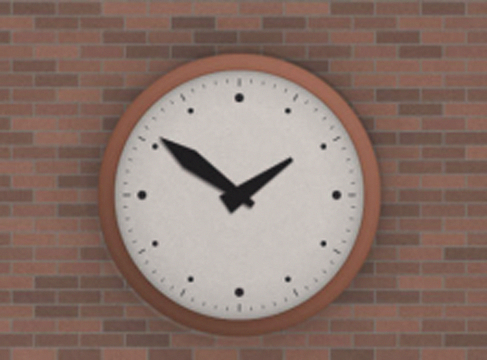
1:51
